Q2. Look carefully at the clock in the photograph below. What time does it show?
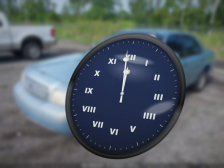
11:59
